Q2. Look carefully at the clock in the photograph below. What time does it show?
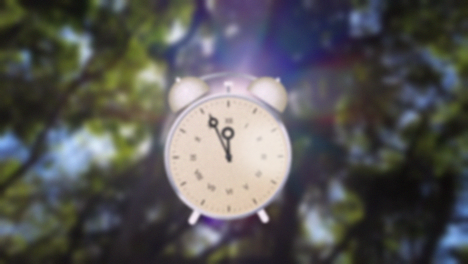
11:56
